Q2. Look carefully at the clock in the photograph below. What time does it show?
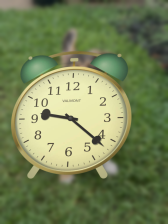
9:22
